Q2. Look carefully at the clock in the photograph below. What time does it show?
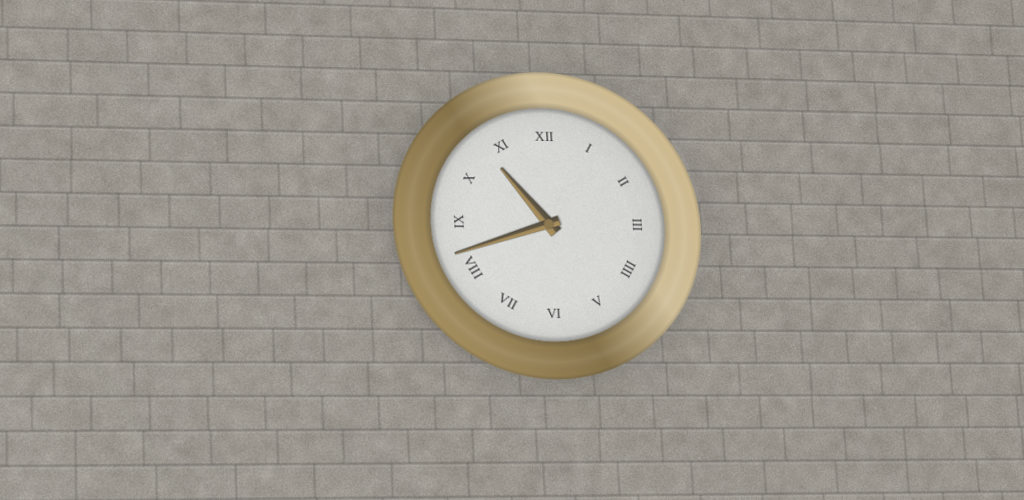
10:42
